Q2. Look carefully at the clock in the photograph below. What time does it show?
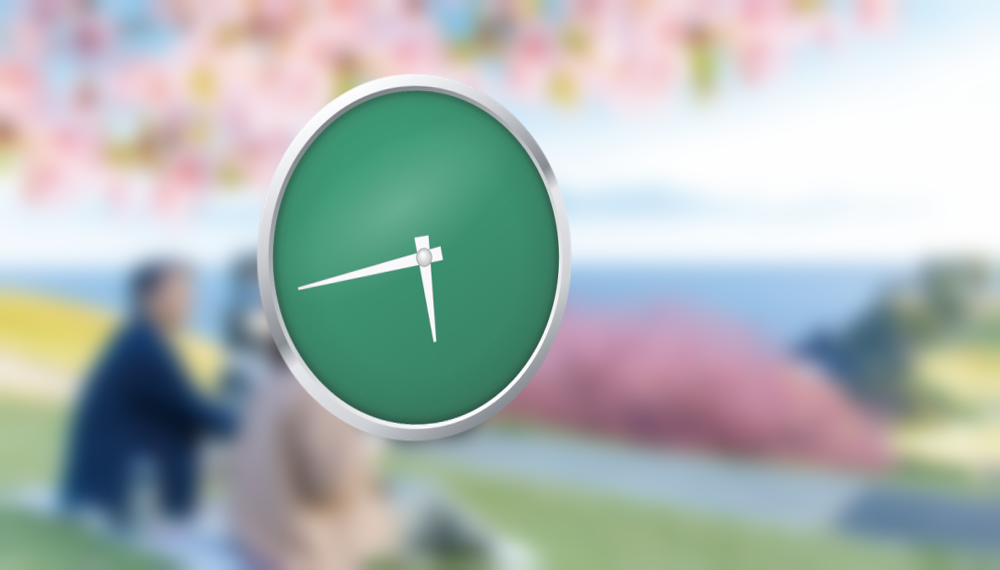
5:43
